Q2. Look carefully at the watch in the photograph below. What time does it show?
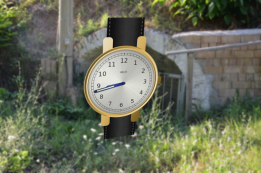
8:43
